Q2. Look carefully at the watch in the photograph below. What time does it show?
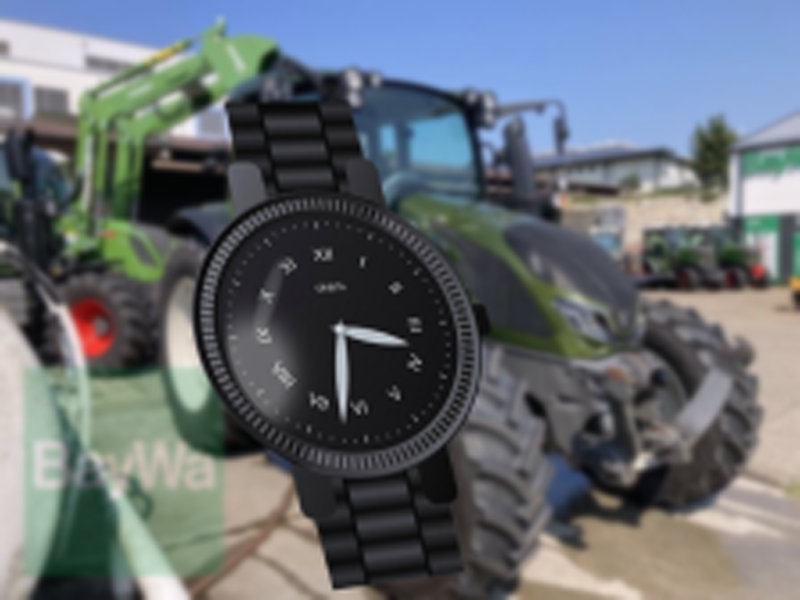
3:32
